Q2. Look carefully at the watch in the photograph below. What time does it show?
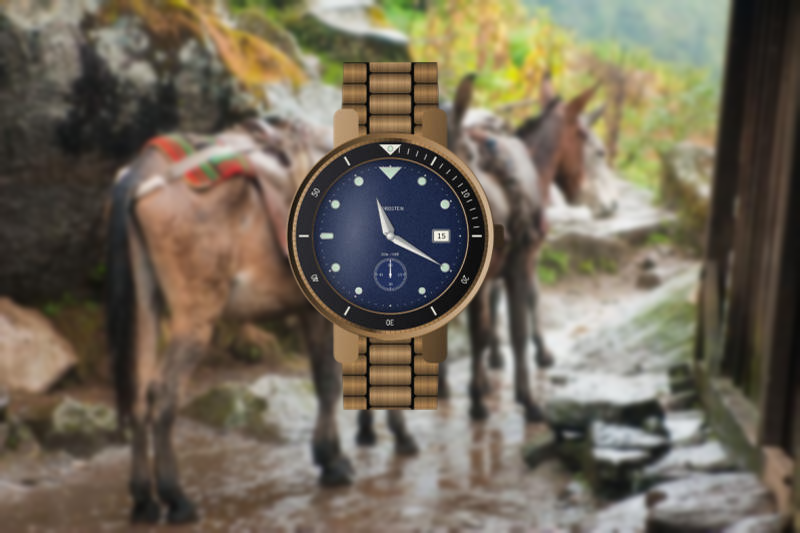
11:20
